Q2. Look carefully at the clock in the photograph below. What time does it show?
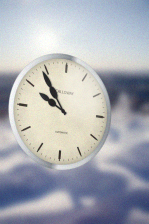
9:54
